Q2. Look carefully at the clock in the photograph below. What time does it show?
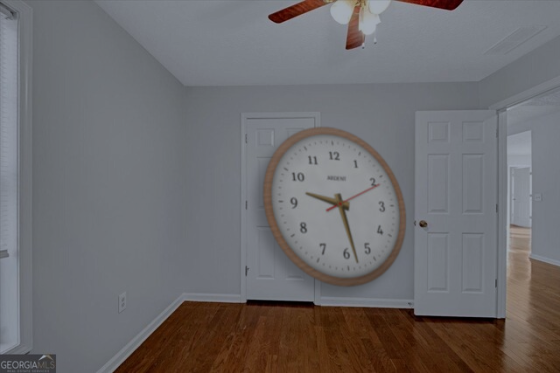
9:28:11
